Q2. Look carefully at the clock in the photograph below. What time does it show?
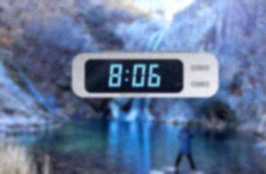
8:06
